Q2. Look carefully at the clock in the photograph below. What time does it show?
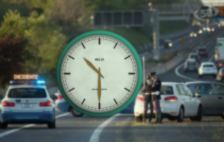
10:30
